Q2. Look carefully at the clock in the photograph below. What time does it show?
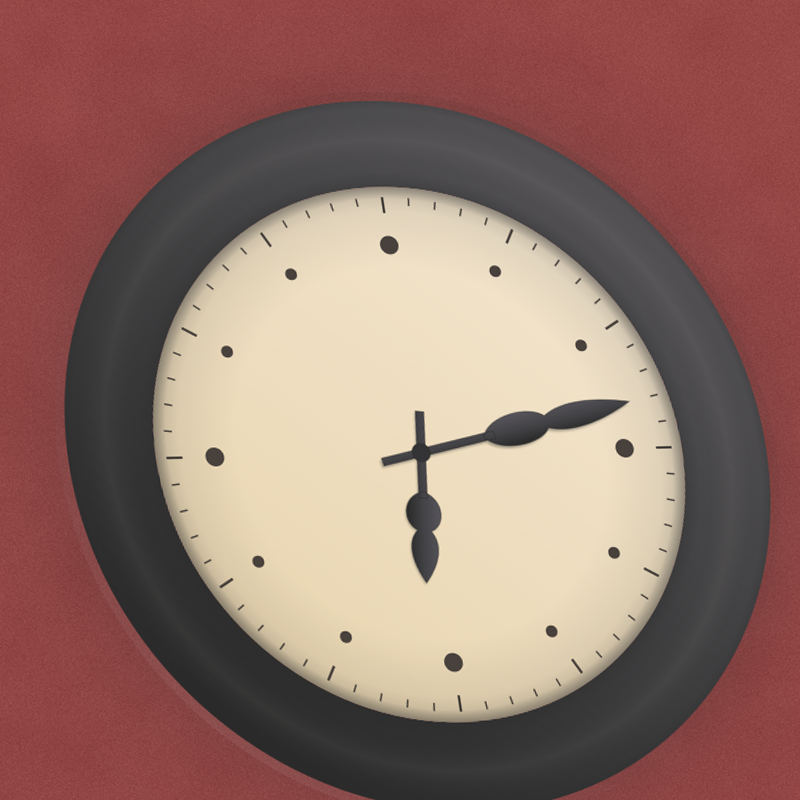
6:13
